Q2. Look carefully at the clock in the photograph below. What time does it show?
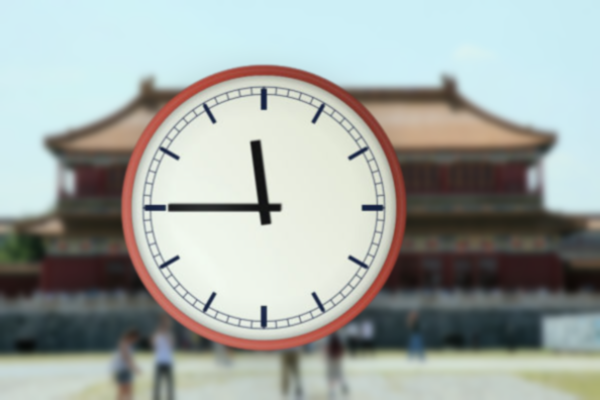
11:45
